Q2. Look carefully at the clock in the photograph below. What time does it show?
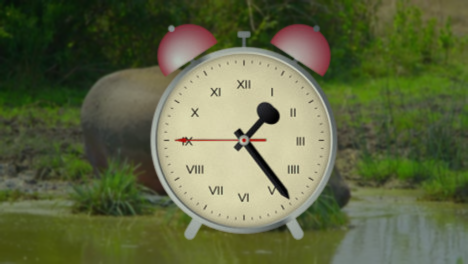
1:23:45
